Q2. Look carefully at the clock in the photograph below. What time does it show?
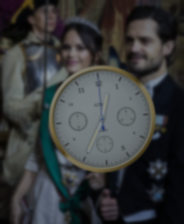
12:35
